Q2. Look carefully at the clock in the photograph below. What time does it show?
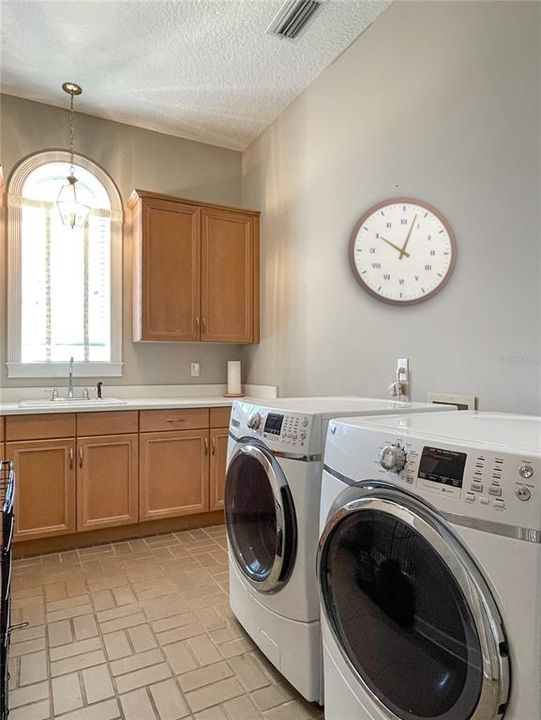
10:03
